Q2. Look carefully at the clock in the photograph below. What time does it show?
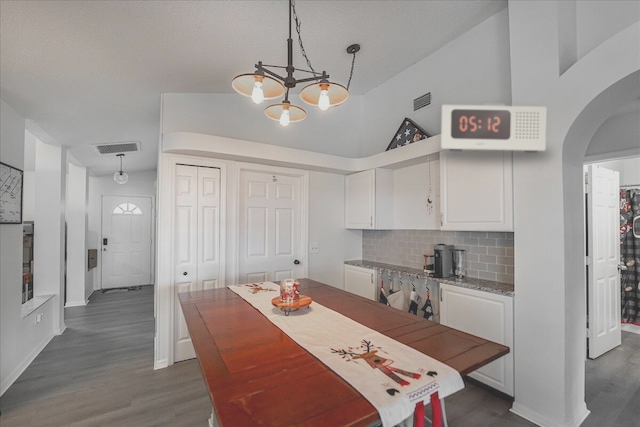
5:12
